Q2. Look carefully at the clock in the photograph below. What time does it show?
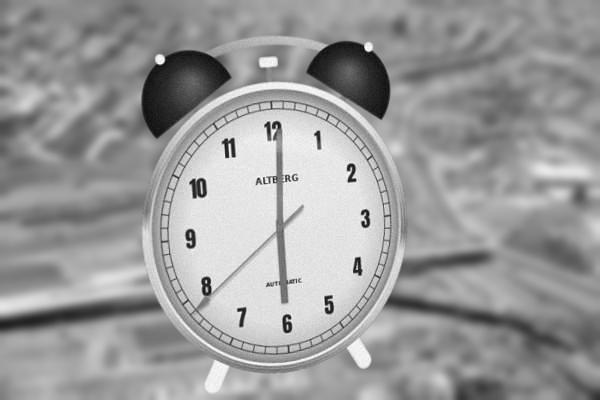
6:00:39
